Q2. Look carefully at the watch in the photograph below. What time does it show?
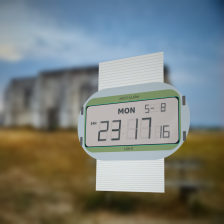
23:17:16
